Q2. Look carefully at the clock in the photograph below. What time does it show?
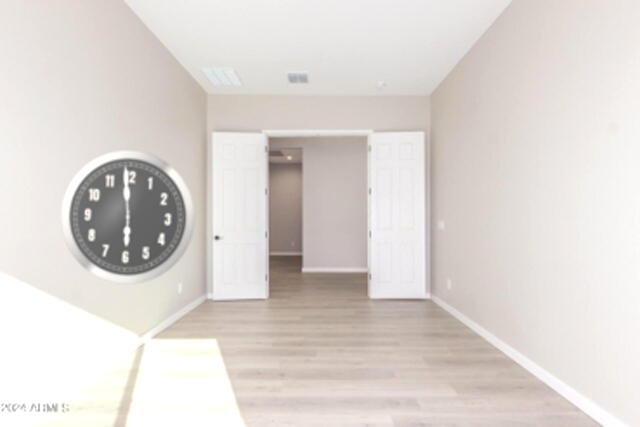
5:59
